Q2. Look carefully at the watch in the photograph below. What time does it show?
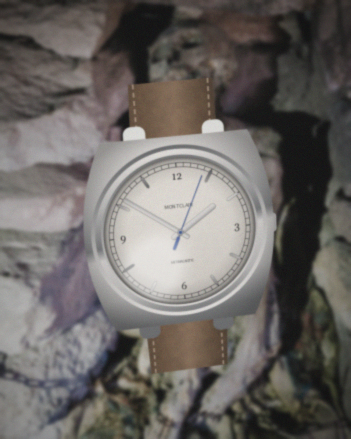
1:51:04
